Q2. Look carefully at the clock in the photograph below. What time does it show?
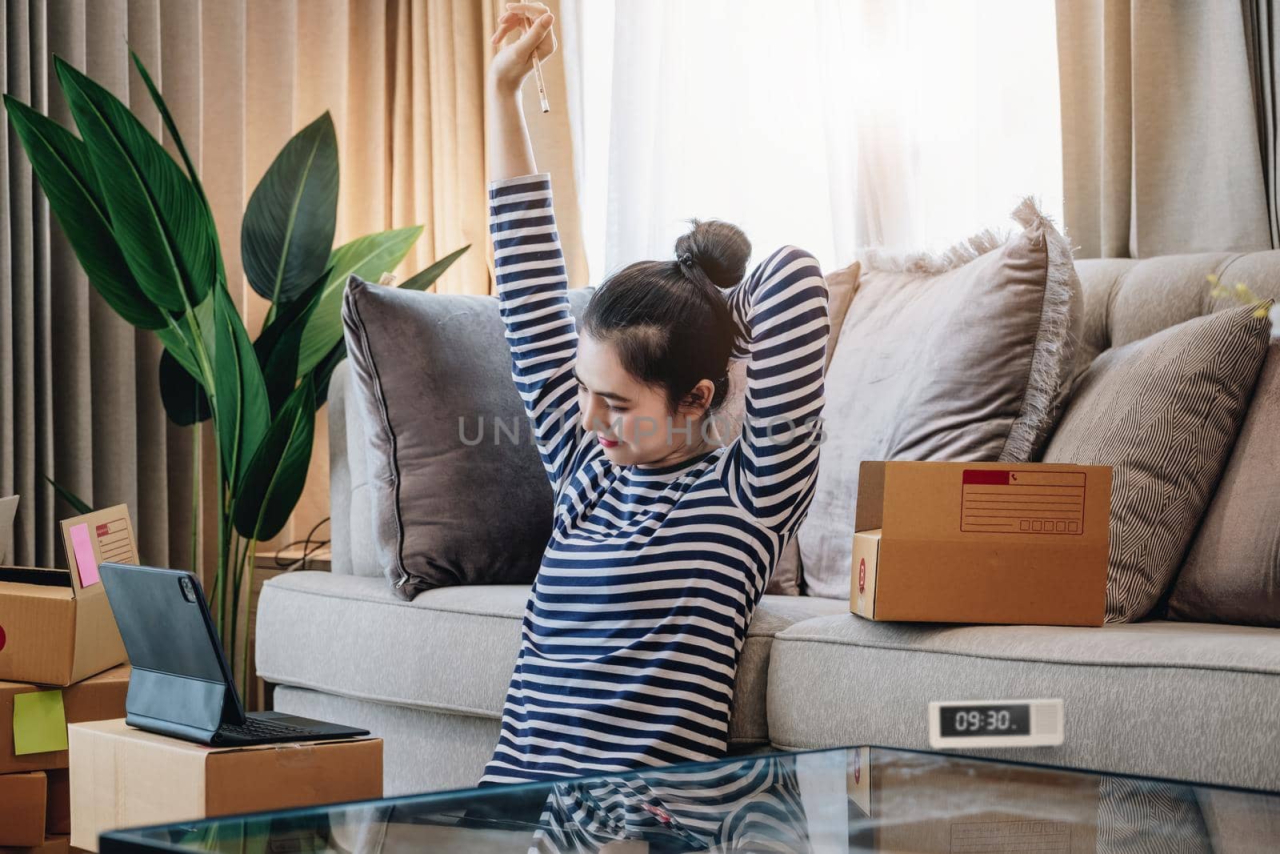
9:30
